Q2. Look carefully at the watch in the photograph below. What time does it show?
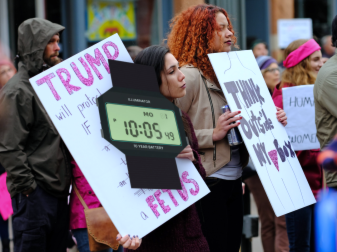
10:05
